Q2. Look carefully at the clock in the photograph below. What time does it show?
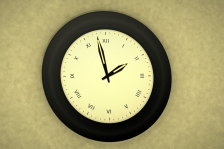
1:58
